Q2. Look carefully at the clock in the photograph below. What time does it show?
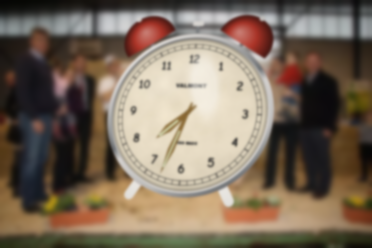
7:33
